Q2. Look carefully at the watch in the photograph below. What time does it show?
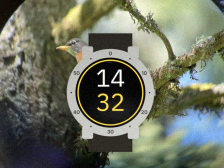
14:32
